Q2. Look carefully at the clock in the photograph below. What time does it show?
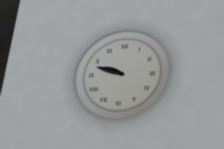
9:48
